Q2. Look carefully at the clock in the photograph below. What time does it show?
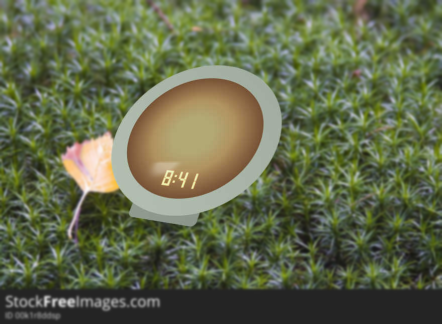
8:41
